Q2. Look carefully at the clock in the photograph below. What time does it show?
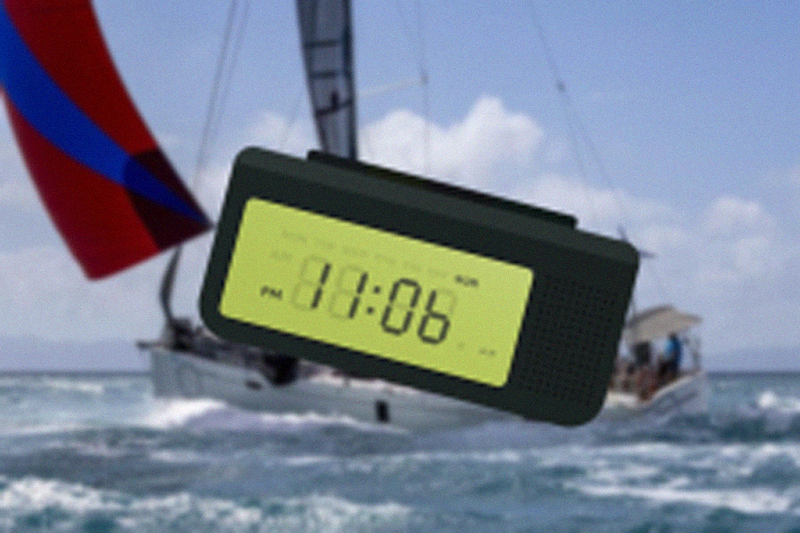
11:06
